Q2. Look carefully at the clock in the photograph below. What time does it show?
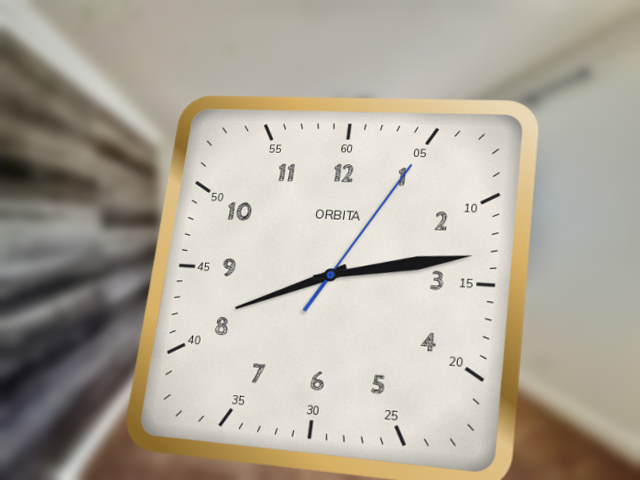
8:13:05
